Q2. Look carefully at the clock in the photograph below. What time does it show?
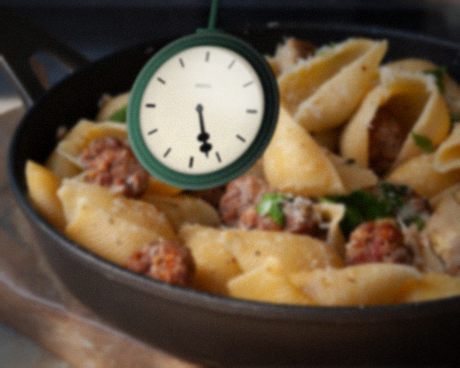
5:27
